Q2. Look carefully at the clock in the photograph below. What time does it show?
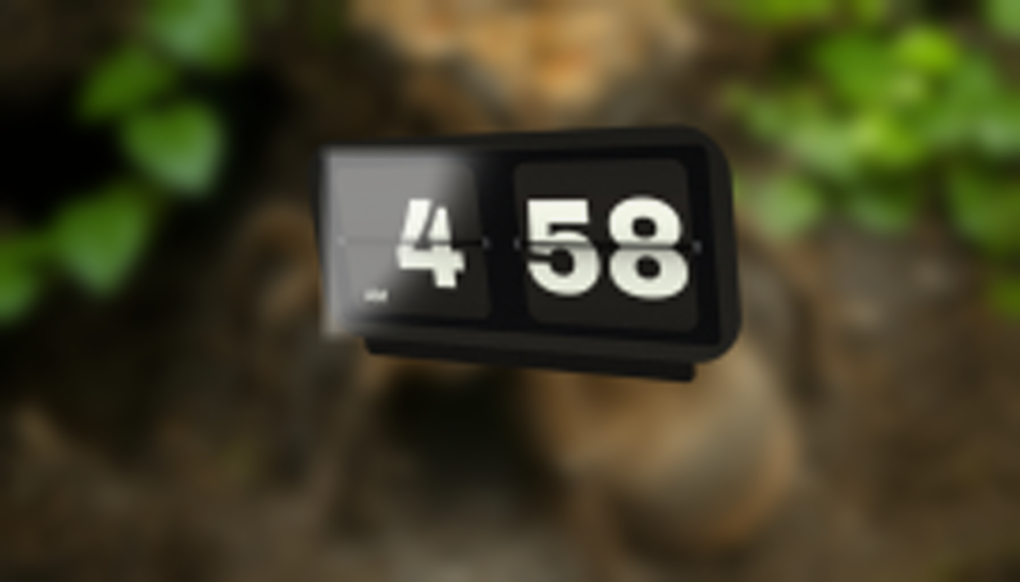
4:58
